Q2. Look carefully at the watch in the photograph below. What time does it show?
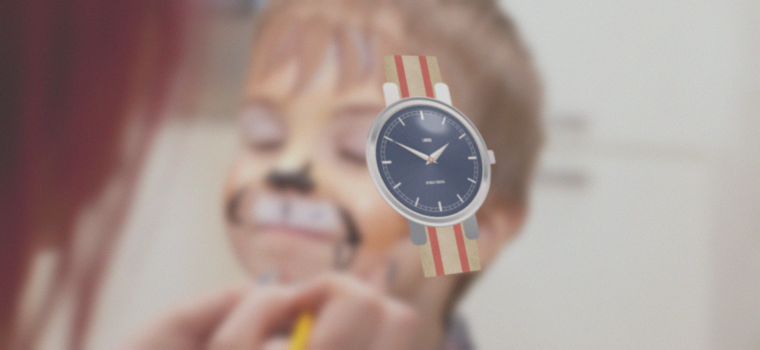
1:50
